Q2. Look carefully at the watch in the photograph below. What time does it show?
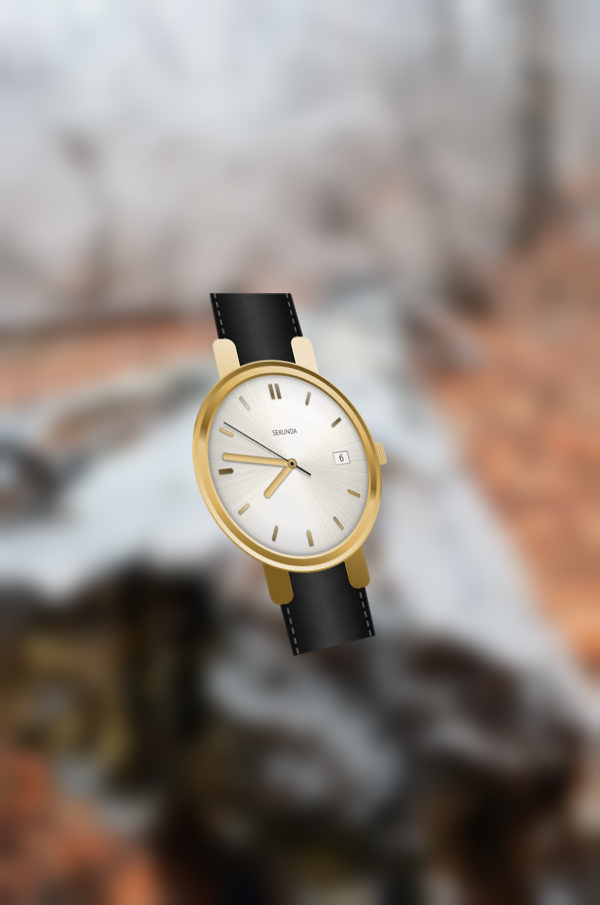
7:46:51
